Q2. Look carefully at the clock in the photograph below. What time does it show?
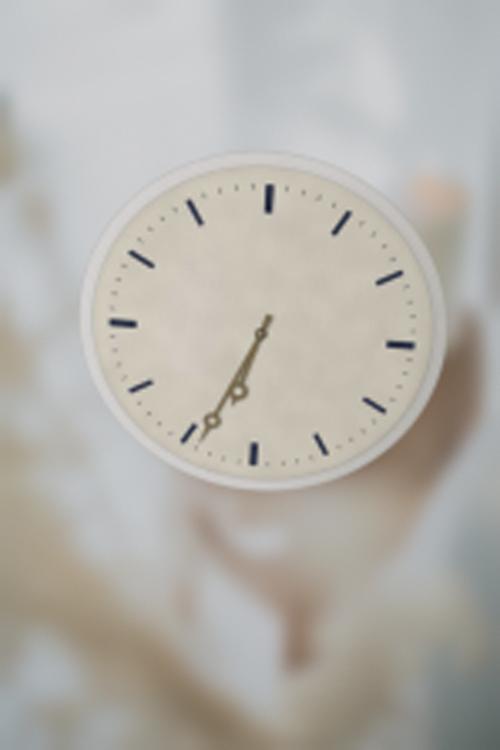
6:34
